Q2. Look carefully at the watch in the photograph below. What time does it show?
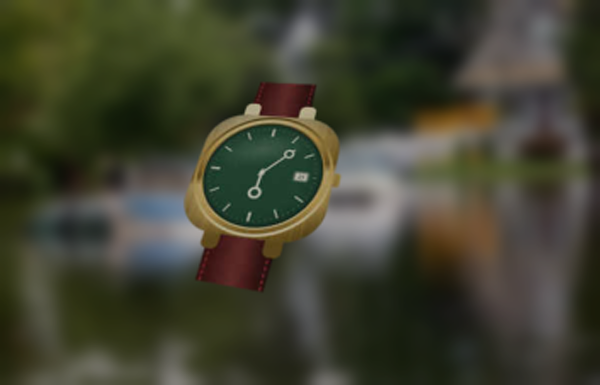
6:07
